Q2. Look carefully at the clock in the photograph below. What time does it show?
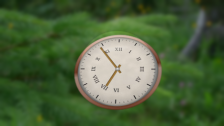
6:54
